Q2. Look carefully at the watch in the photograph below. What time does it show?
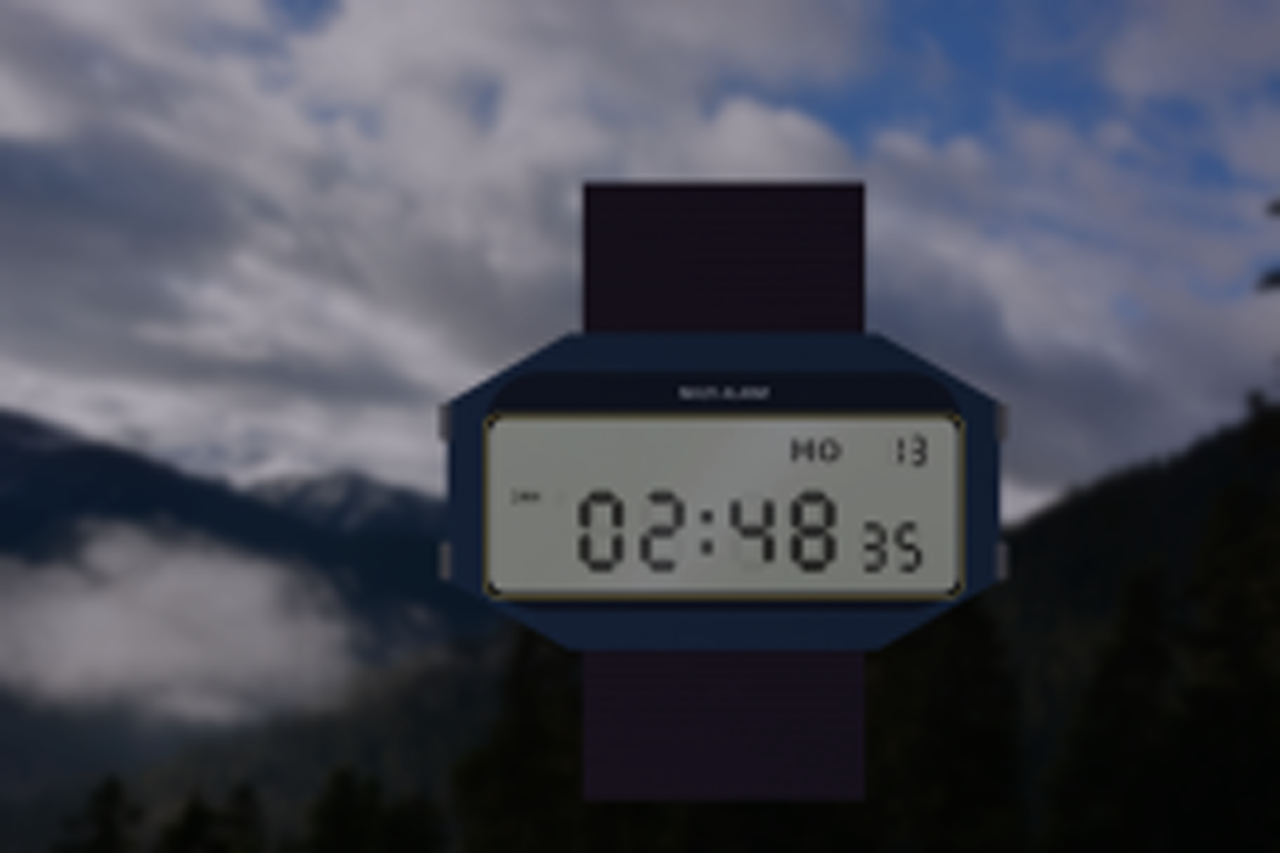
2:48:35
